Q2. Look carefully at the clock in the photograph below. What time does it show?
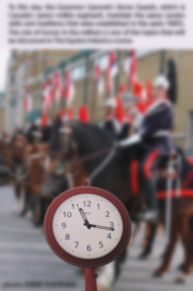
11:17
